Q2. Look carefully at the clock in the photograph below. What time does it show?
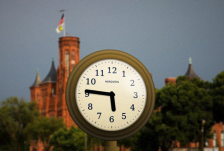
5:46
